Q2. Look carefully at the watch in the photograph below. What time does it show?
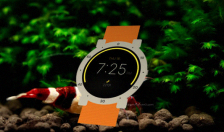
7:25
